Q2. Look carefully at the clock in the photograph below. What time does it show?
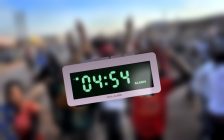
4:54
